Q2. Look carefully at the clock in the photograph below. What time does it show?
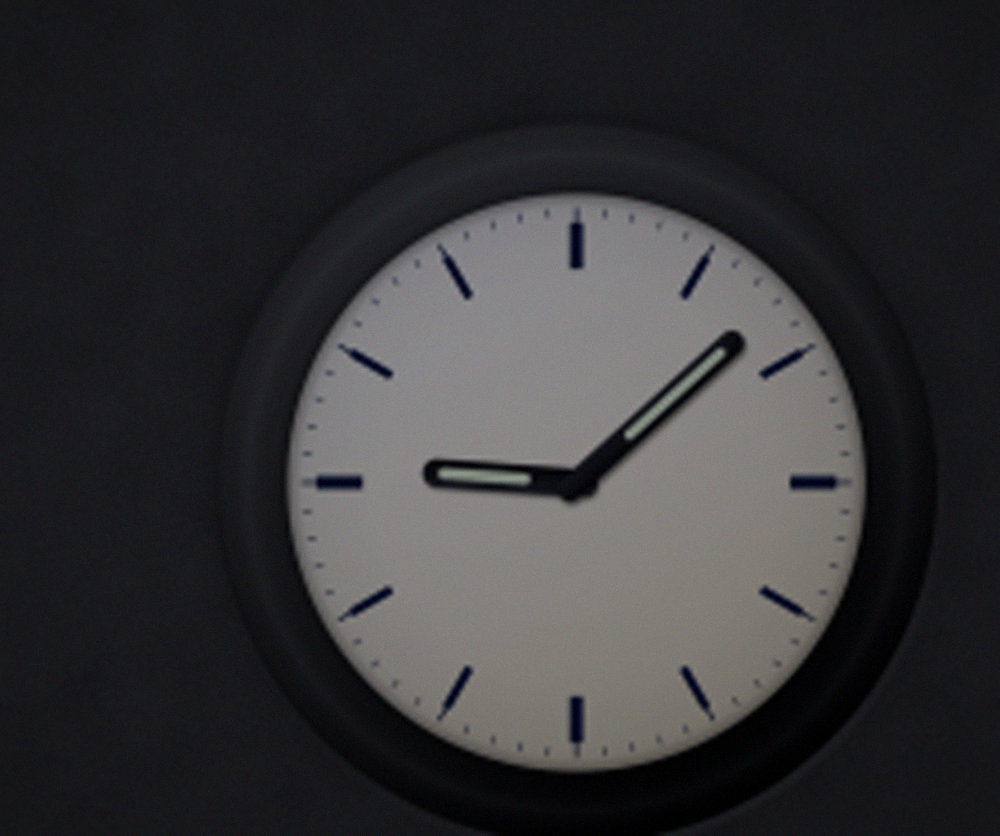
9:08
